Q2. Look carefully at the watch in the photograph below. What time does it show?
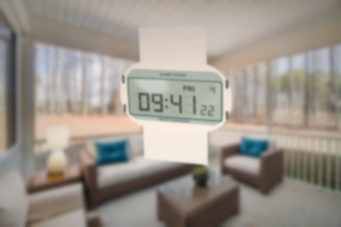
9:41
